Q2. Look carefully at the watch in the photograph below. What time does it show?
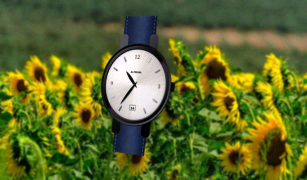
10:36
